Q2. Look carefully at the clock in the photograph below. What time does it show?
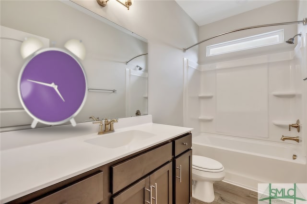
4:47
